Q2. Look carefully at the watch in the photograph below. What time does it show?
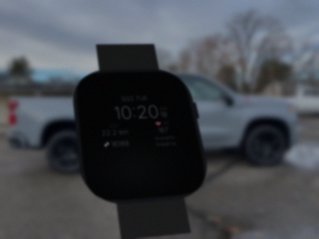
10:20
